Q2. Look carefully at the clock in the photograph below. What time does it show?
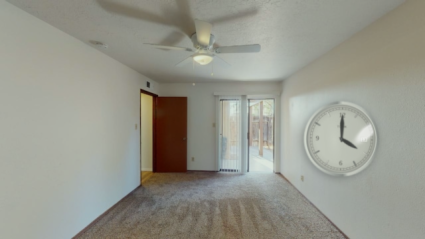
4:00
